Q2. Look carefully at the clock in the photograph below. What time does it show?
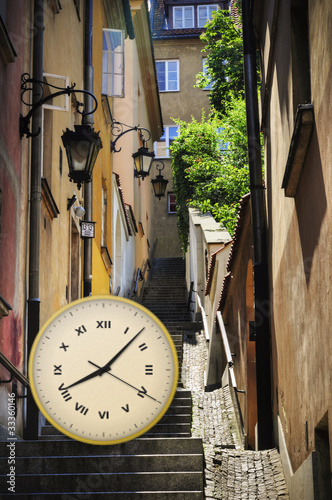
8:07:20
